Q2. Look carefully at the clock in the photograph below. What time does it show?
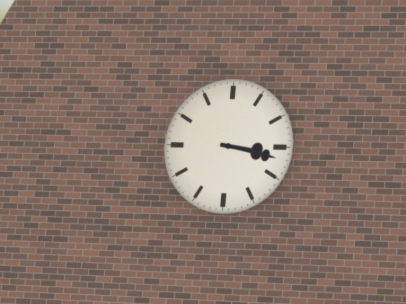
3:17
